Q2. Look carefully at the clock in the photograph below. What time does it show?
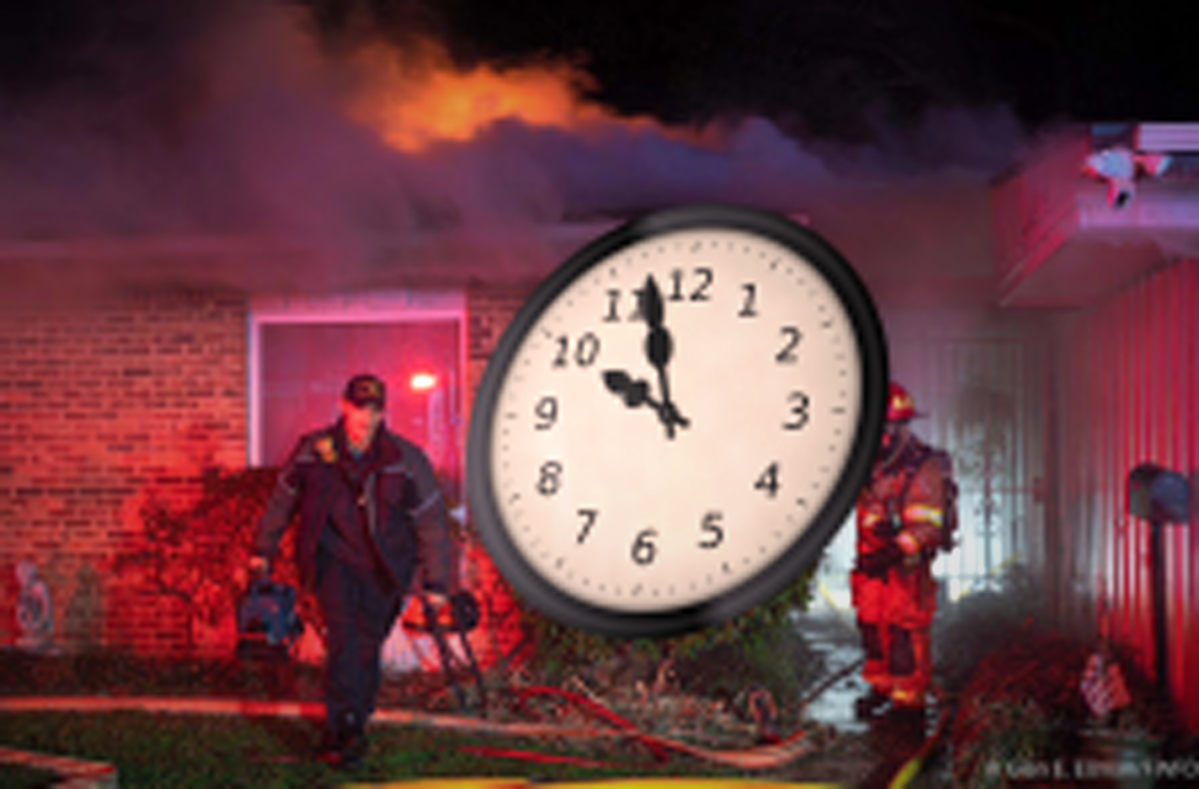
9:57
